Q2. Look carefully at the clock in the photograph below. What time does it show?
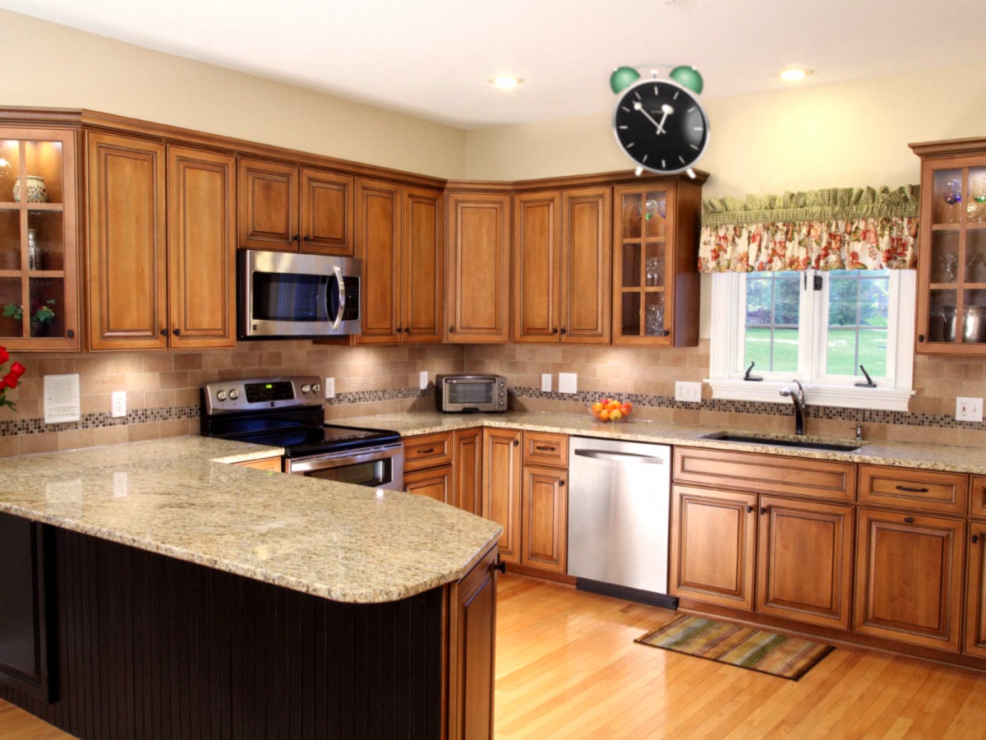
12:53
